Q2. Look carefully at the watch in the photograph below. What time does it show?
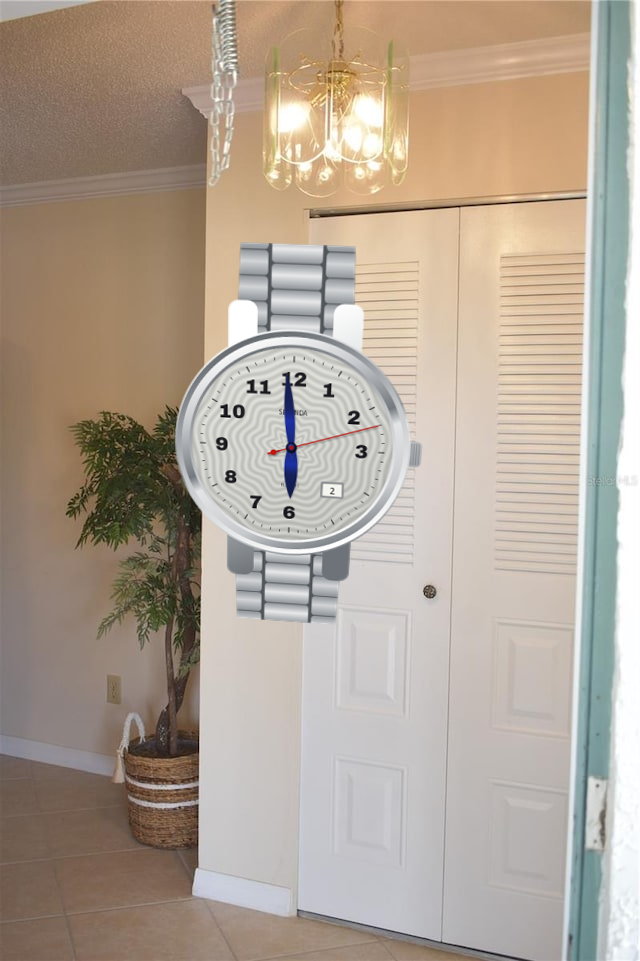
5:59:12
